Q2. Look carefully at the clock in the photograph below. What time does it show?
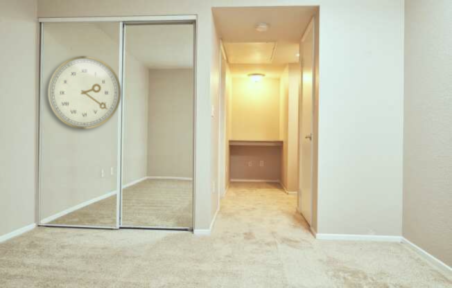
2:21
